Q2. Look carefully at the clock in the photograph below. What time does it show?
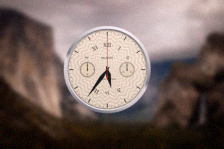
5:36
